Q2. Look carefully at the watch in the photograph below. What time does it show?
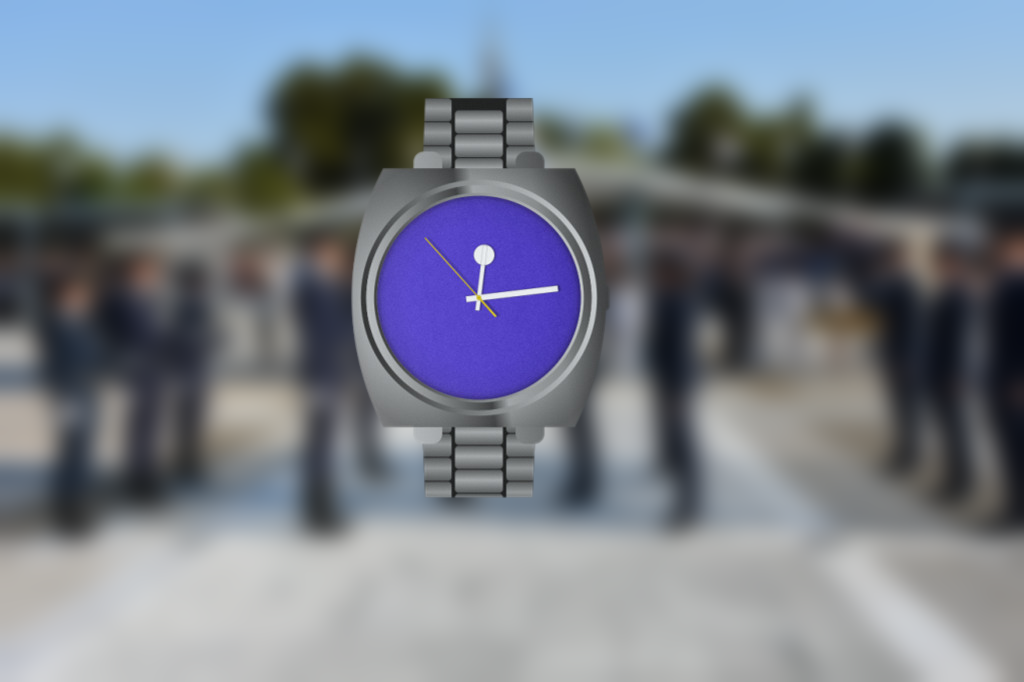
12:13:53
